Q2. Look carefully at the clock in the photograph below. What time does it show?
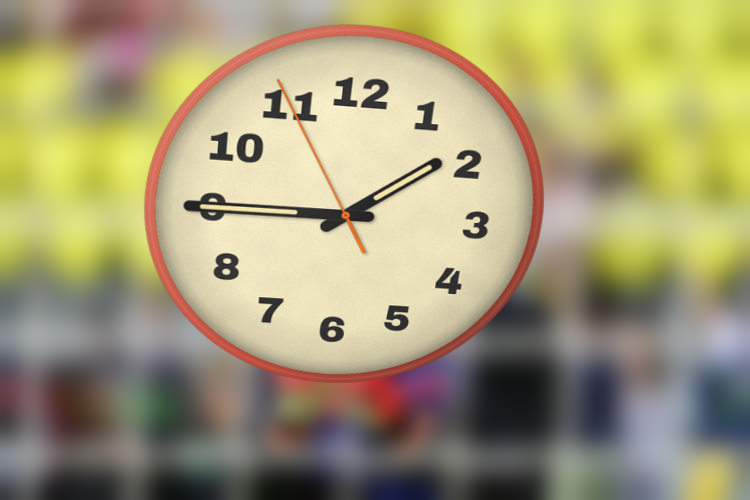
1:44:55
